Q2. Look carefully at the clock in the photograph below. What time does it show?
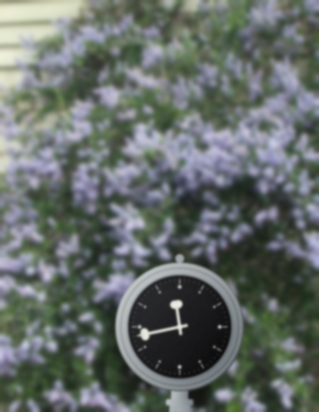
11:43
